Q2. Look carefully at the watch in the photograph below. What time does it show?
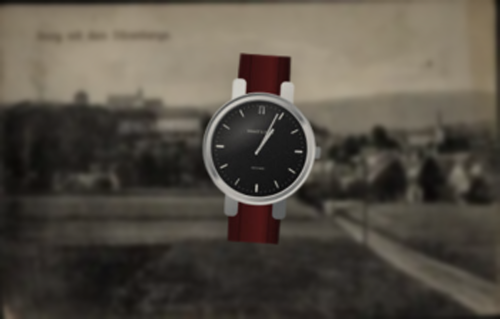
1:04
